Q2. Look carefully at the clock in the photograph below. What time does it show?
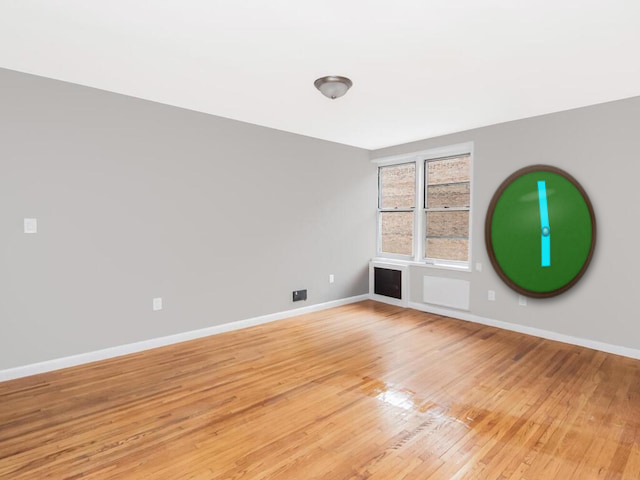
5:59
